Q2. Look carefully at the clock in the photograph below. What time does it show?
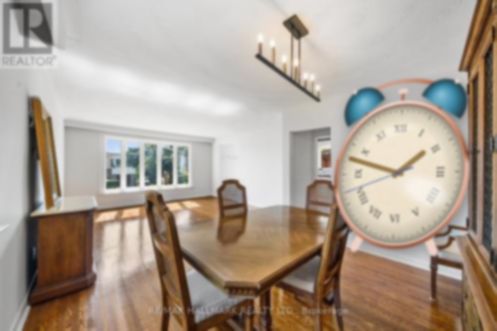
1:47:42
